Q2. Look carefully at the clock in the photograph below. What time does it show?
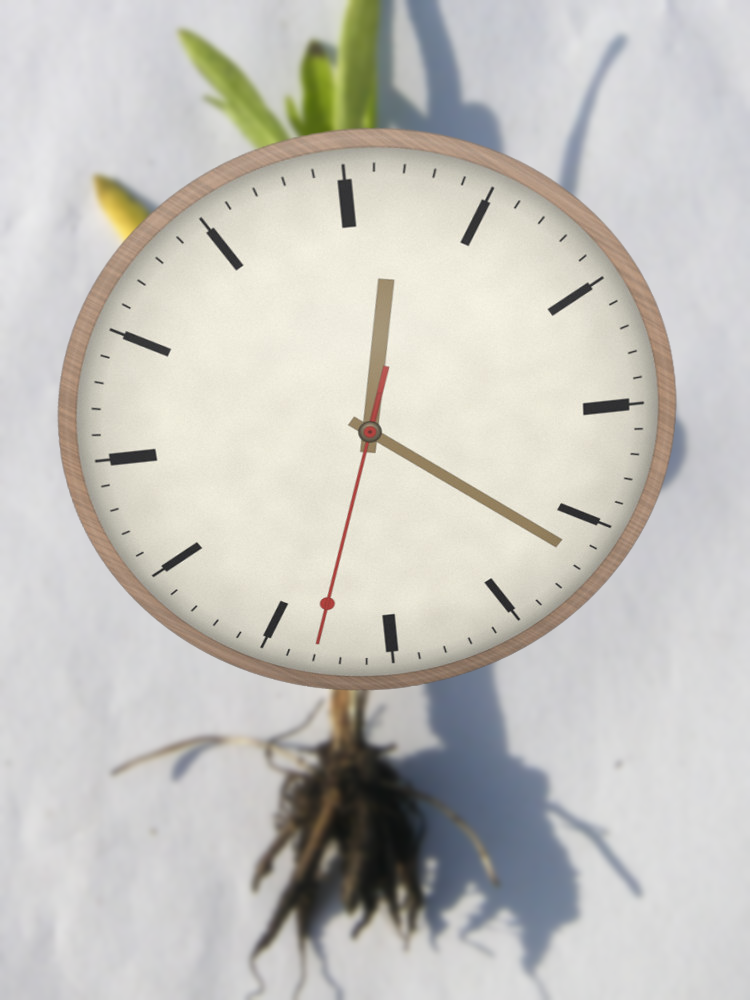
12:21:33
